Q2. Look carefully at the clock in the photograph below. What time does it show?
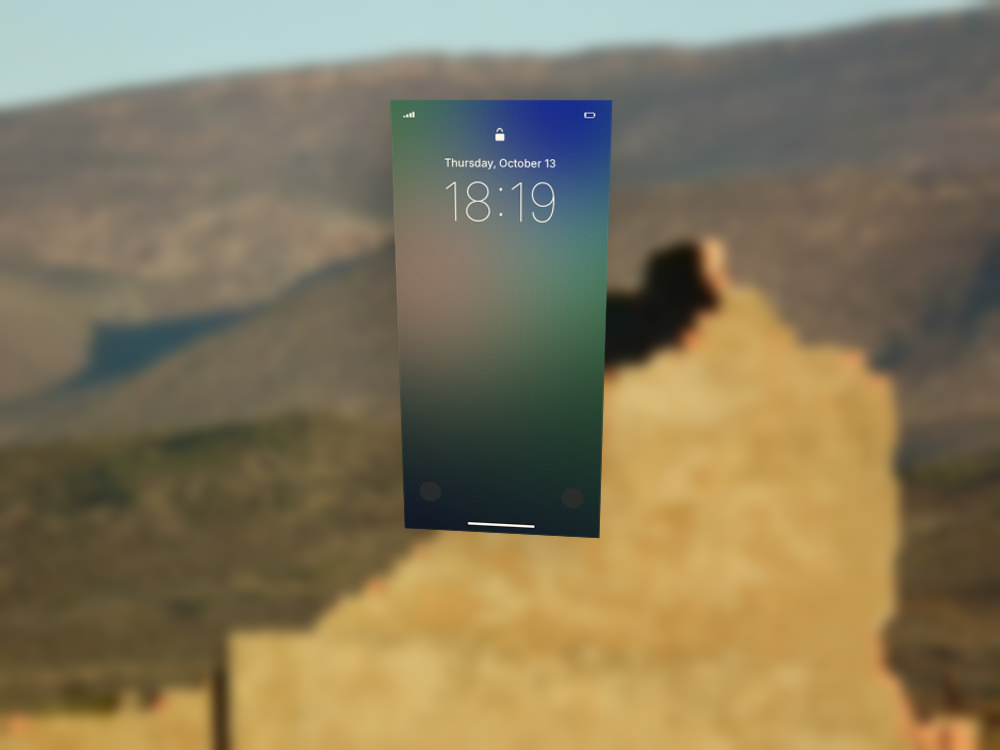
18:19
